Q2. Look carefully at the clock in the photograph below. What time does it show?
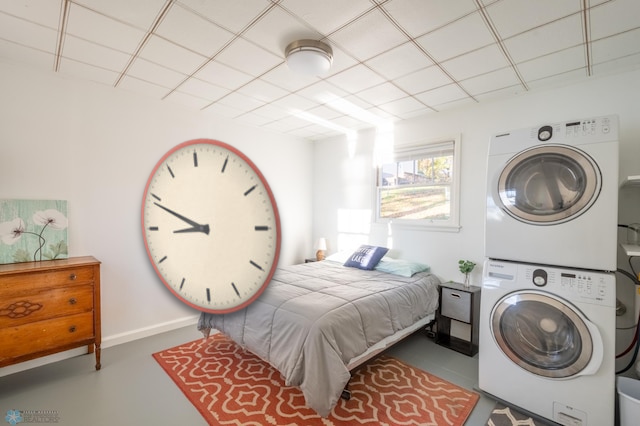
8:49
